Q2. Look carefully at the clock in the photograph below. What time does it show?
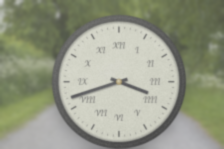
3:42
